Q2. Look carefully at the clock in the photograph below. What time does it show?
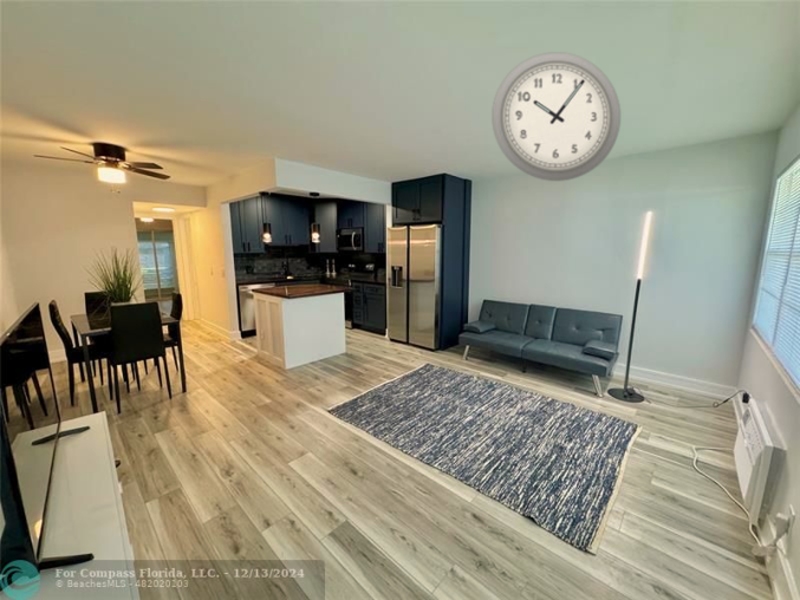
10:06
